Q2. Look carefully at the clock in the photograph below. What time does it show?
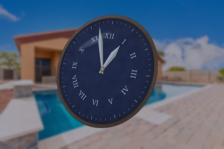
12:57
